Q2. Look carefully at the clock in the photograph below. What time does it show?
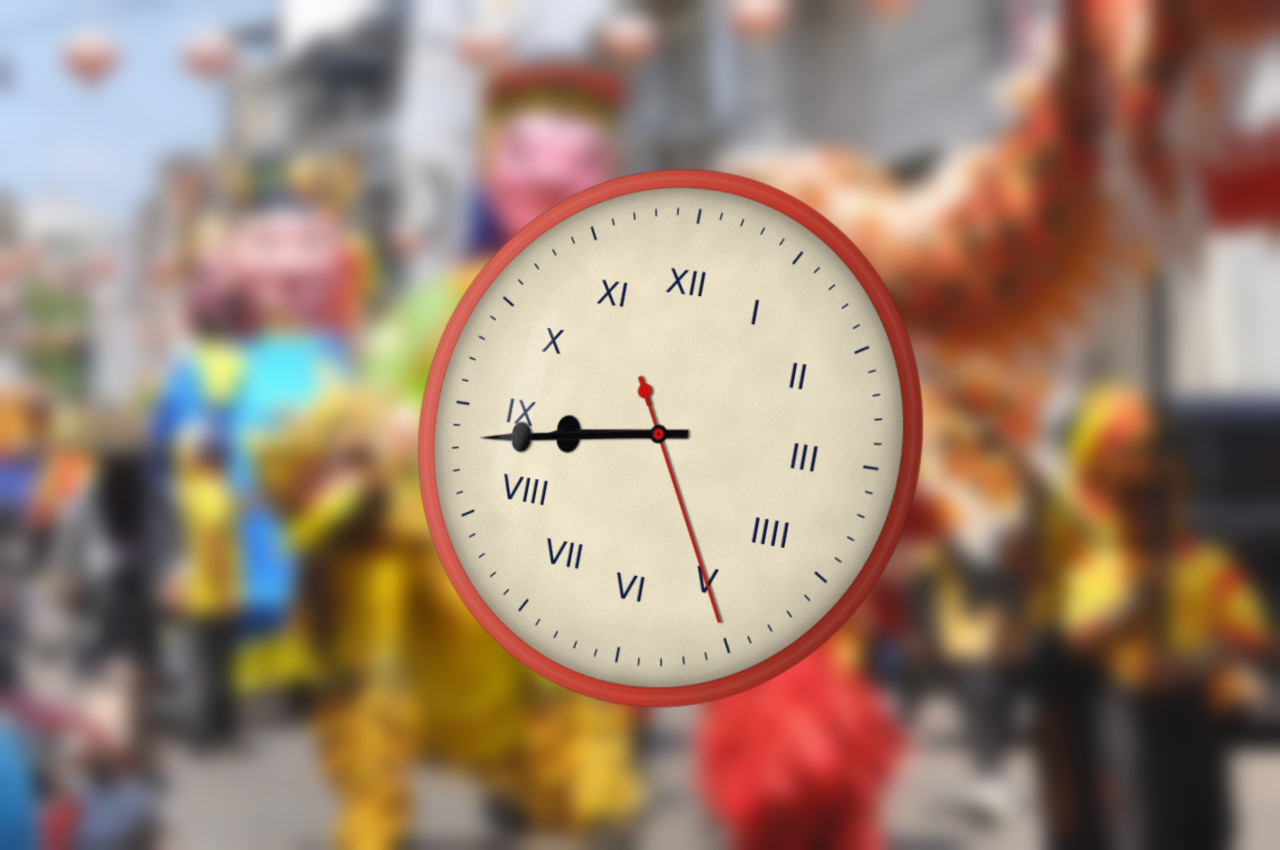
8:43:25
